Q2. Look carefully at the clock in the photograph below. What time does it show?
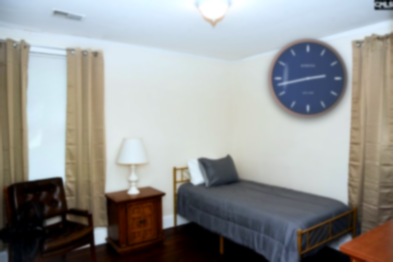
2:43
